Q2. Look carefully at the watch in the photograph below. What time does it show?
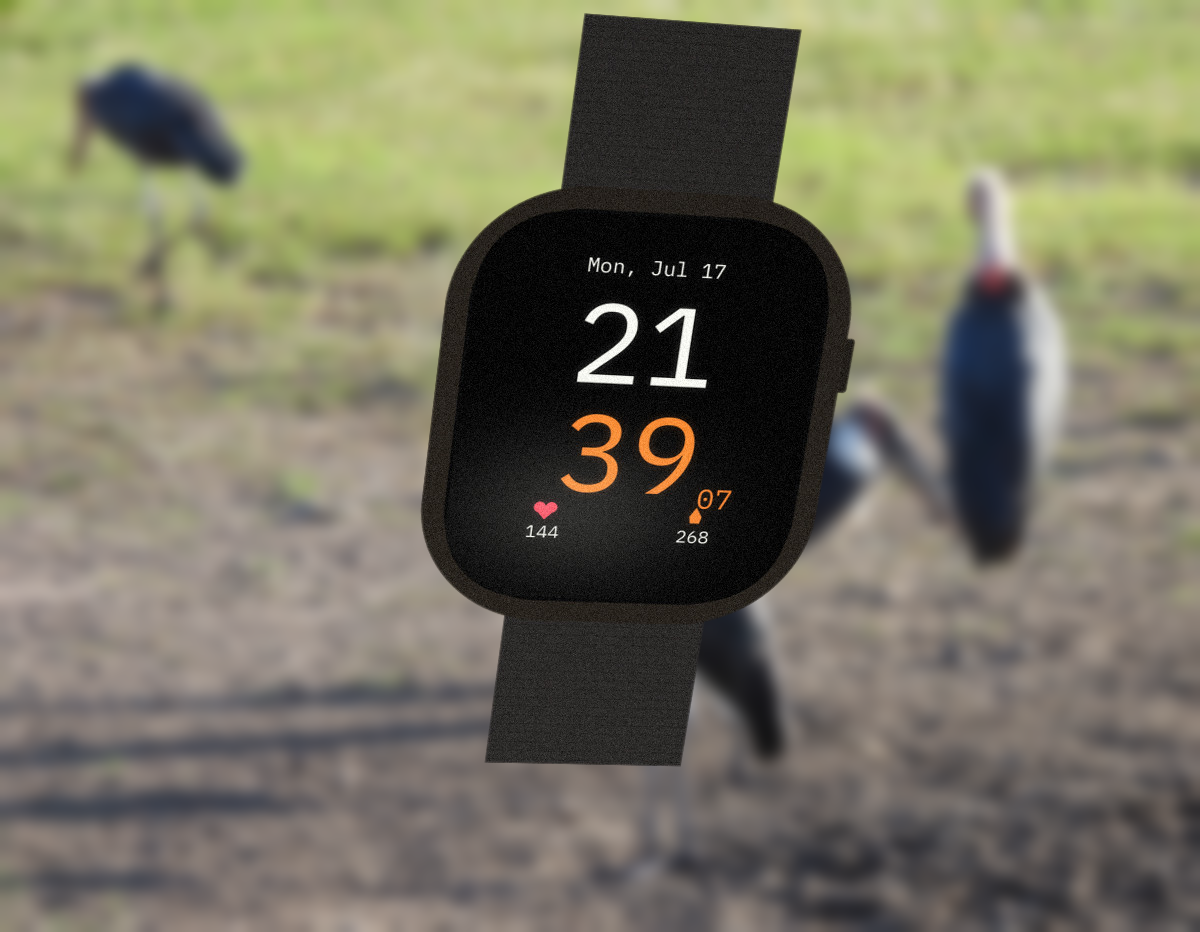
21:39:07
